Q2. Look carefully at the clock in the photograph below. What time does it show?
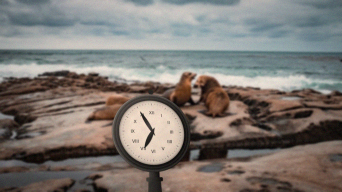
6:55
